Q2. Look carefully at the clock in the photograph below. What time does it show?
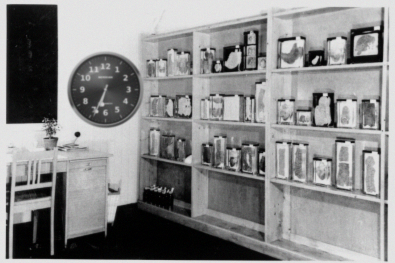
6:34
